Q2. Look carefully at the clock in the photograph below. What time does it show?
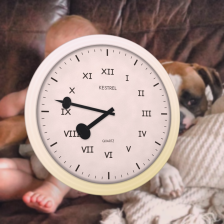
7:47
